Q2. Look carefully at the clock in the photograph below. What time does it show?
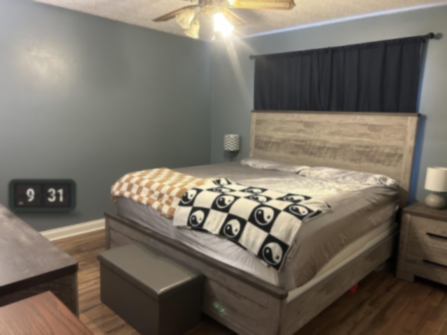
9:31
